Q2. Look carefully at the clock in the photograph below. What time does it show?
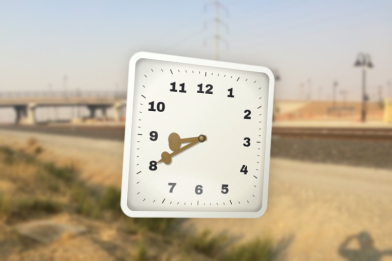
8:40
